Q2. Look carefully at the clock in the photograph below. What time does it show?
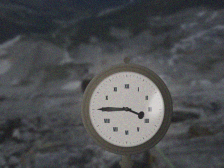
3:45
